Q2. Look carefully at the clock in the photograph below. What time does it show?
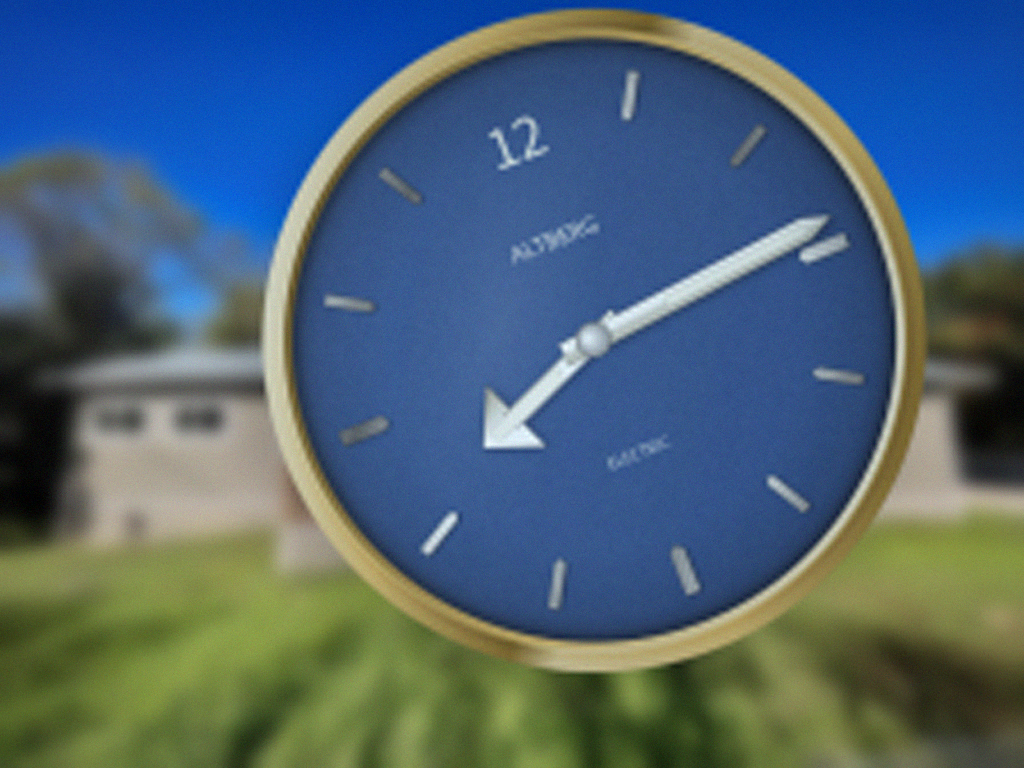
8:14
